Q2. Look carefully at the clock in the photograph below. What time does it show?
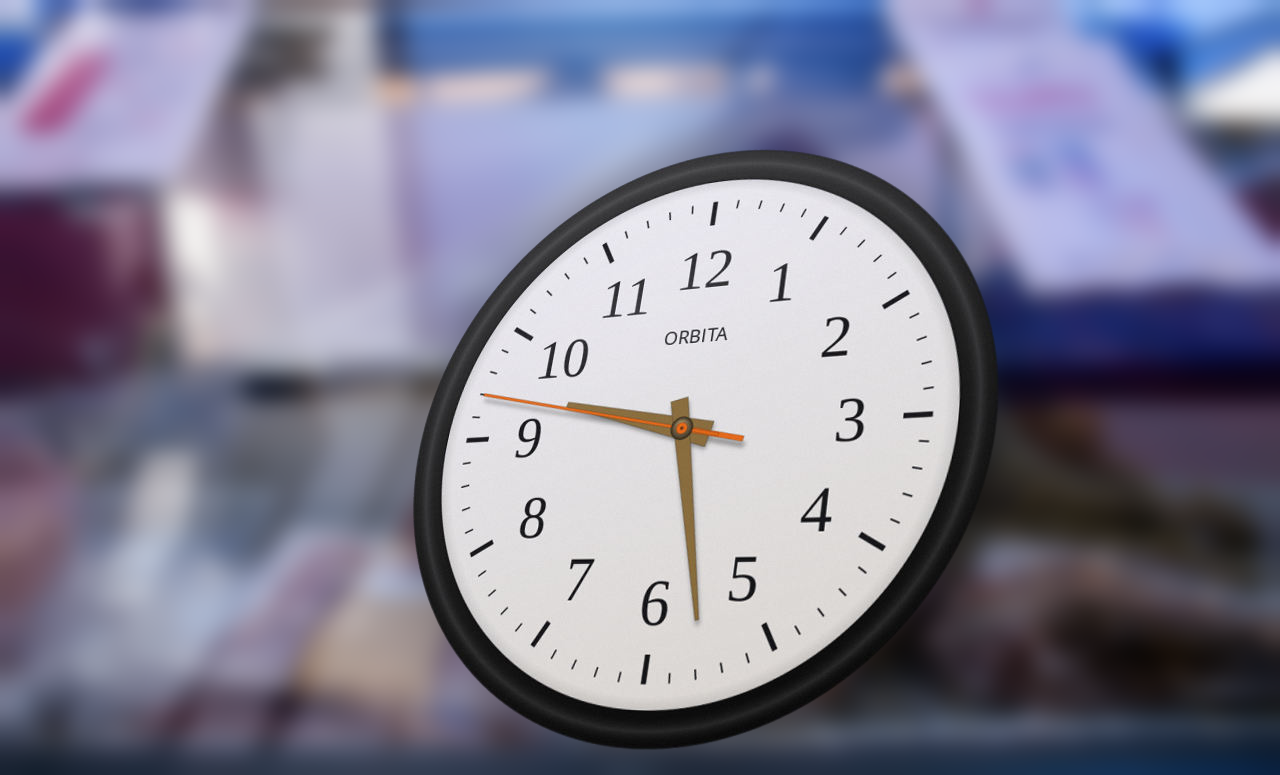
9:27:47
